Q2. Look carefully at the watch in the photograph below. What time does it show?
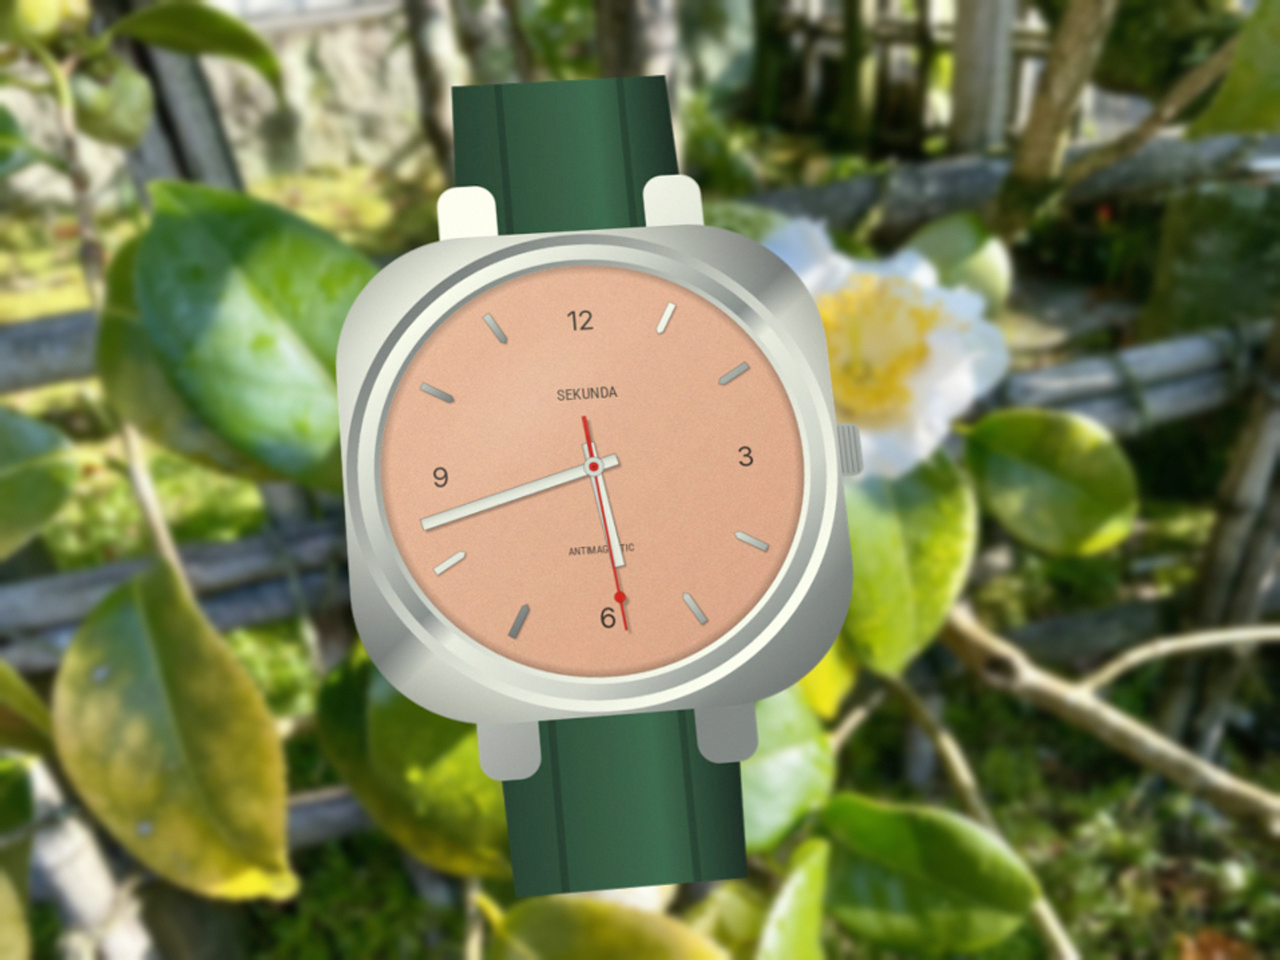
5:42:29
